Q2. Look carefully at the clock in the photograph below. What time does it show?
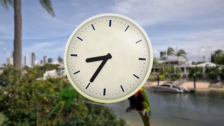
8:35
